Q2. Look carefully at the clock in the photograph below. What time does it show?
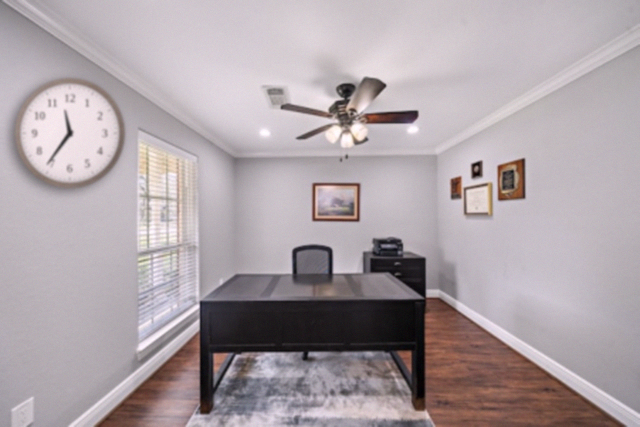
11:36
